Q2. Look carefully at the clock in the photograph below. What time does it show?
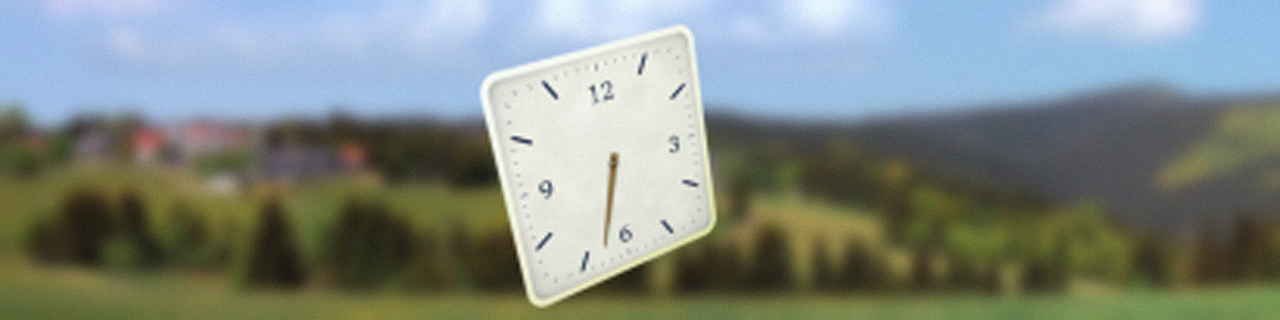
6:33
